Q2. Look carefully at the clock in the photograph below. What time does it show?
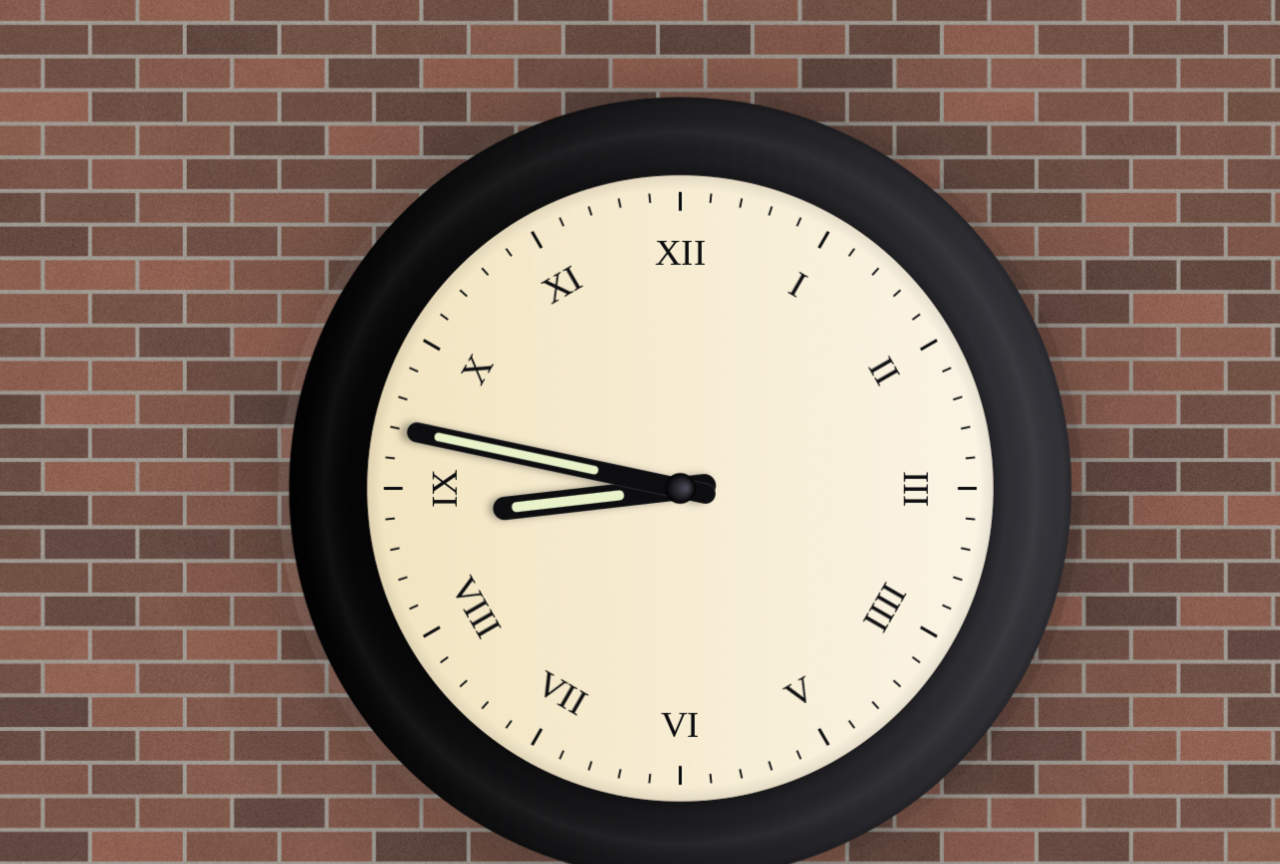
8:47
